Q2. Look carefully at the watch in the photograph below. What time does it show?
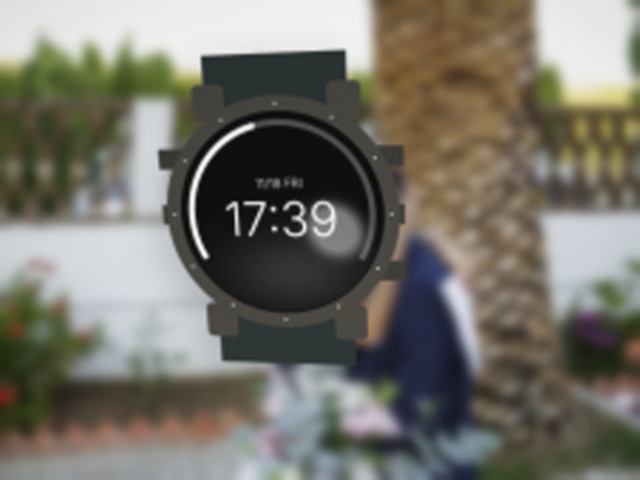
17:39
